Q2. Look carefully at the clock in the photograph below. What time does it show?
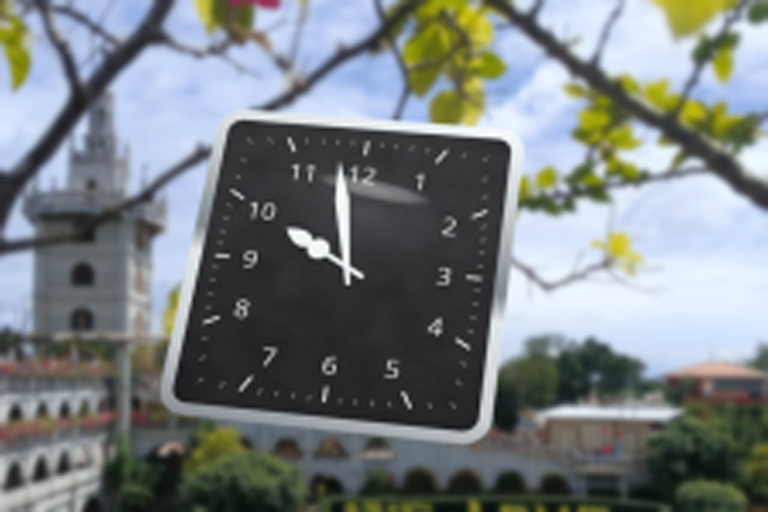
9:58
